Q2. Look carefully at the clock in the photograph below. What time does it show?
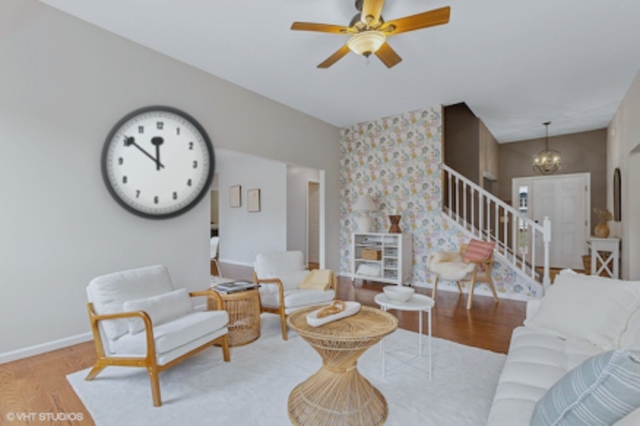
11:51
